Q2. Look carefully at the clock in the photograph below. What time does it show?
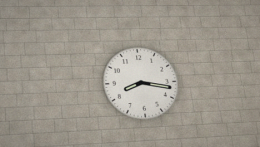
8:17
